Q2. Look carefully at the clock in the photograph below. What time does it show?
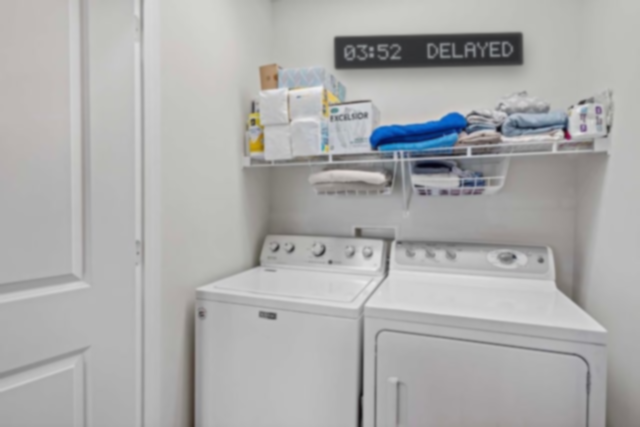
3:52
